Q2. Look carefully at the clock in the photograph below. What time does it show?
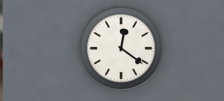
12:21
